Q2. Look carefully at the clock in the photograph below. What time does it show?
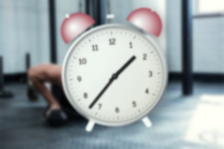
1:37
